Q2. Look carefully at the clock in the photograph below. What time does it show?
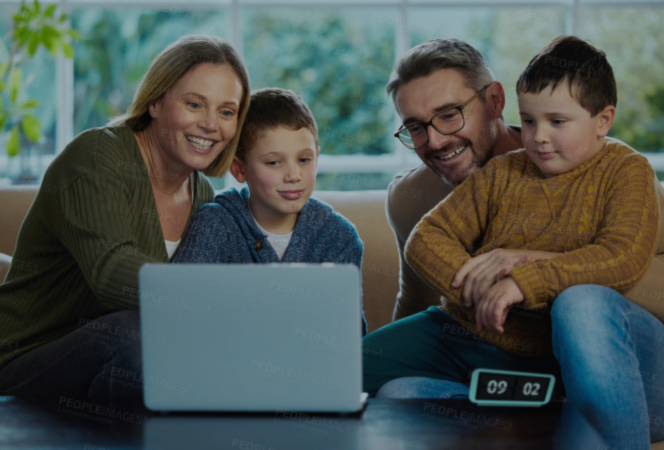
9:02
